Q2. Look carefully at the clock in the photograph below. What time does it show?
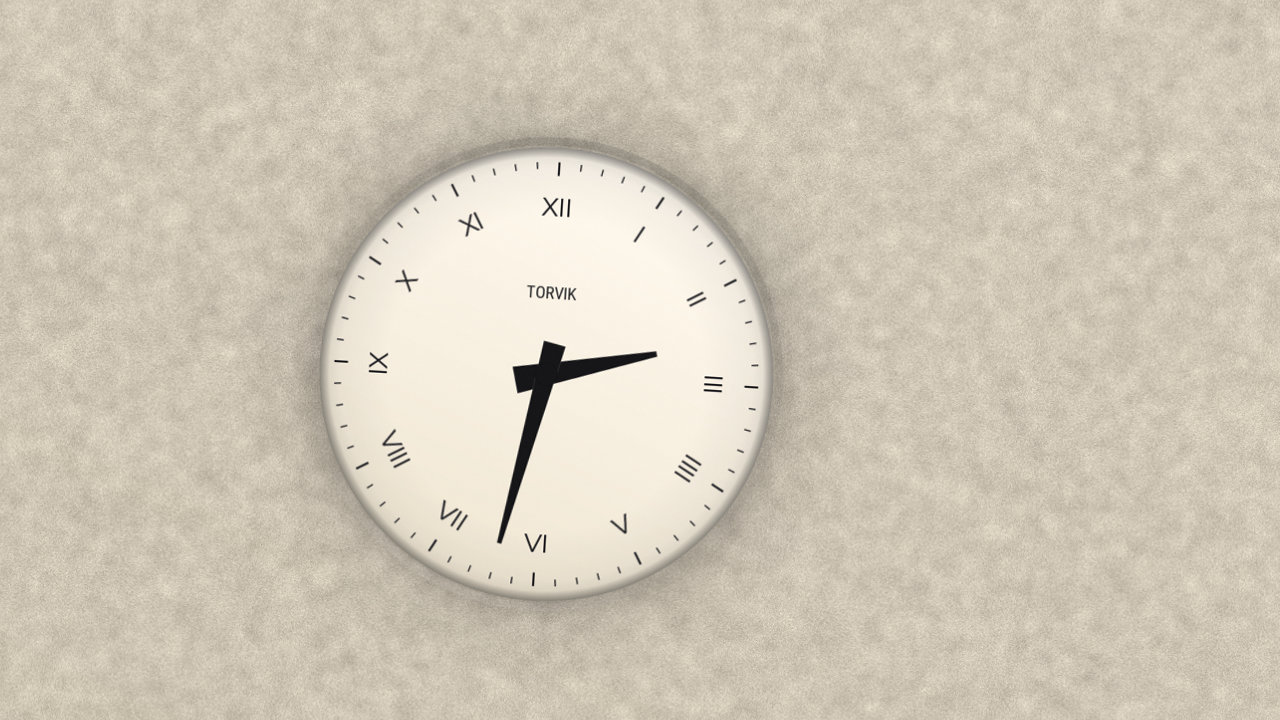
2:32
